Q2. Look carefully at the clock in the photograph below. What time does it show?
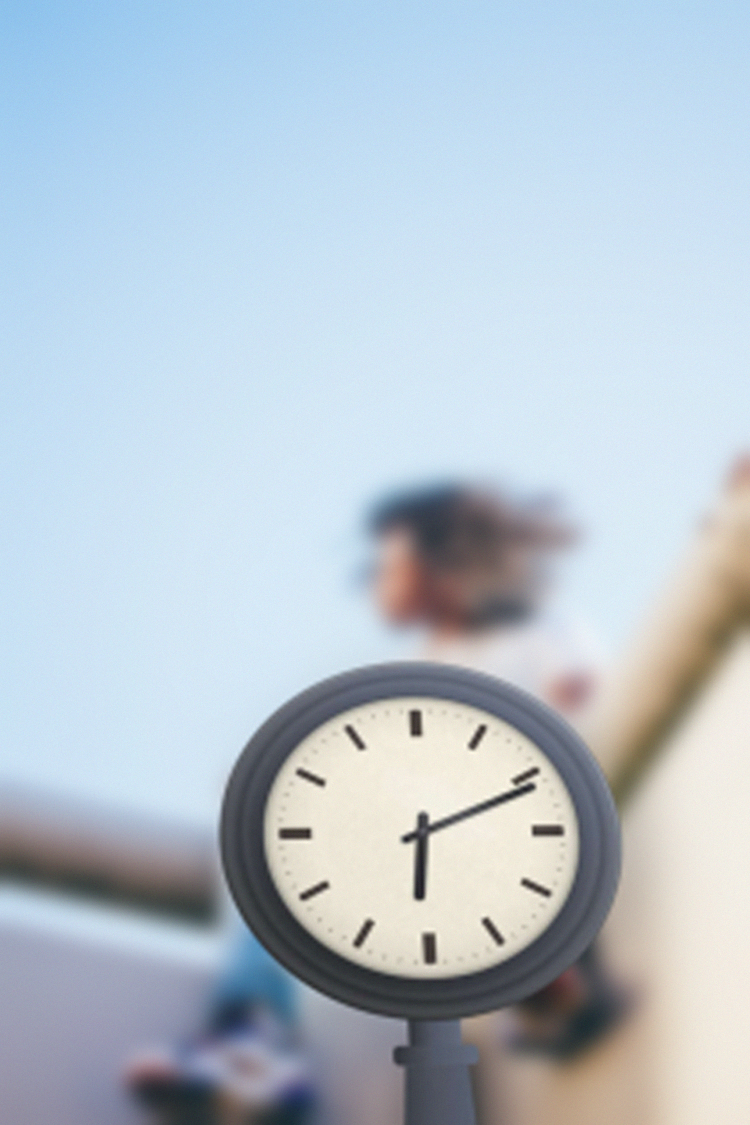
6:11
